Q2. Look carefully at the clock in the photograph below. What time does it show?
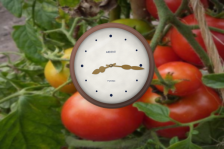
8:16
